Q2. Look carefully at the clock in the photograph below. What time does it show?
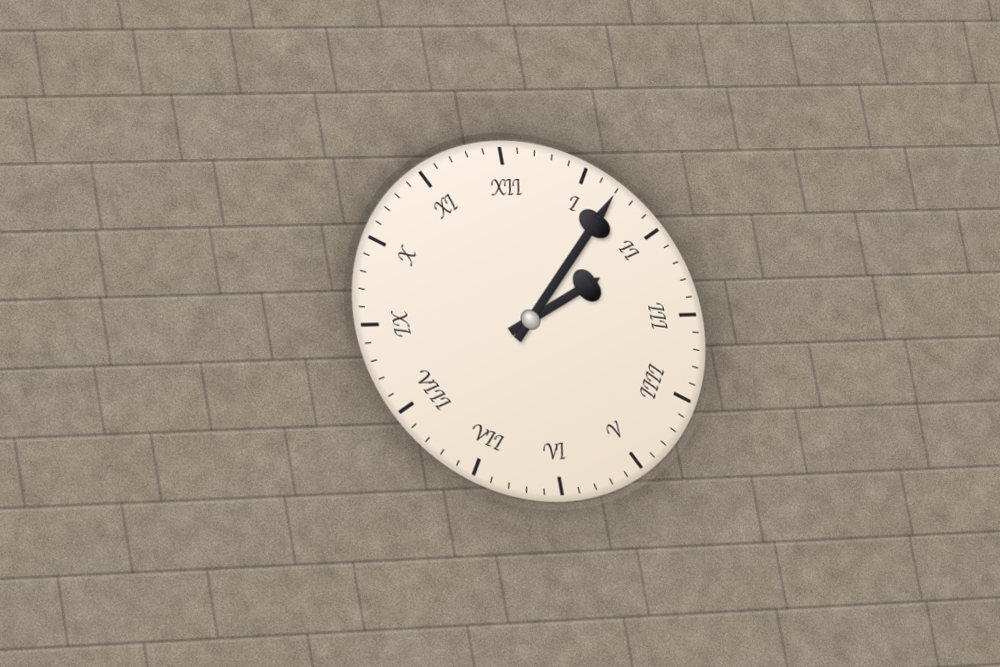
2:07
